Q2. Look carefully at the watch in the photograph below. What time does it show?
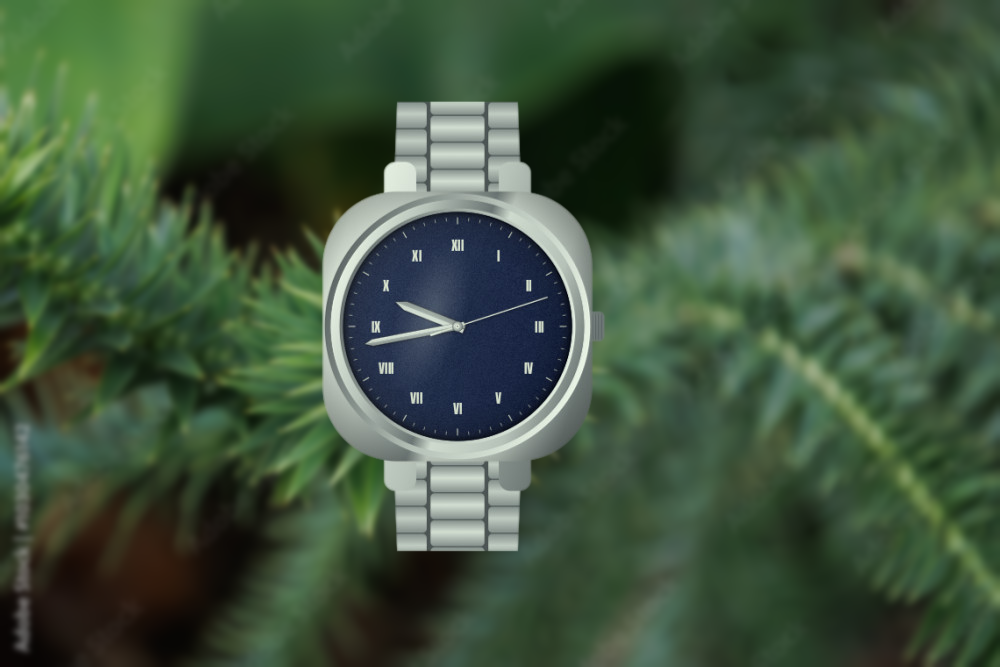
9:43:12
